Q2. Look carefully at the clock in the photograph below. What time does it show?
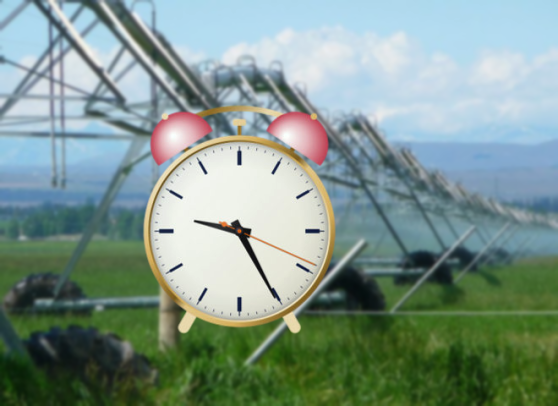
9:25:19
